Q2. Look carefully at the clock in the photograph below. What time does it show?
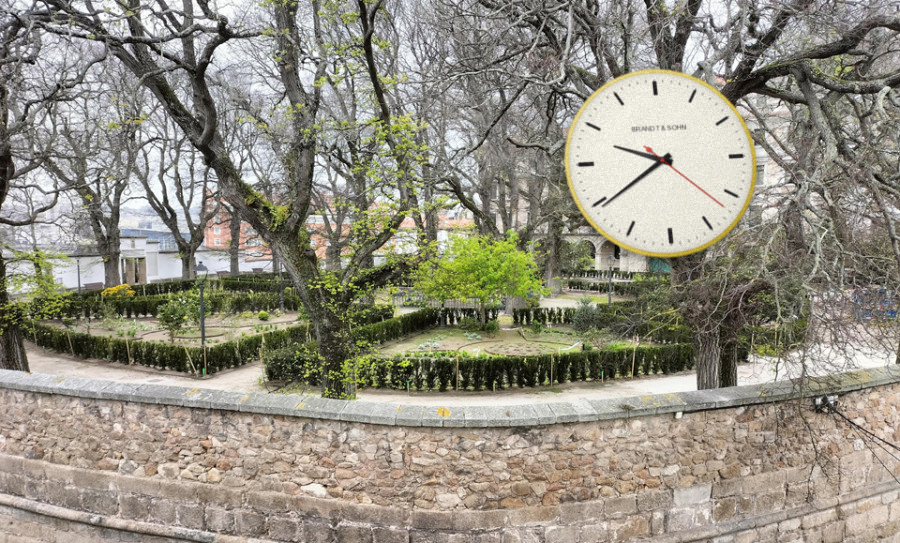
9:39:22
